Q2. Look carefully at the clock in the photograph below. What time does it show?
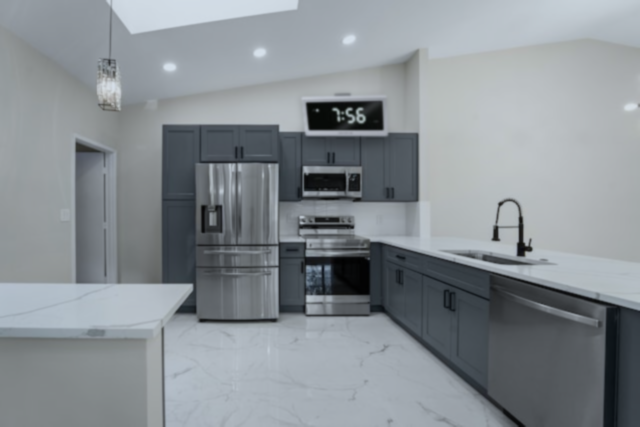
7:56
